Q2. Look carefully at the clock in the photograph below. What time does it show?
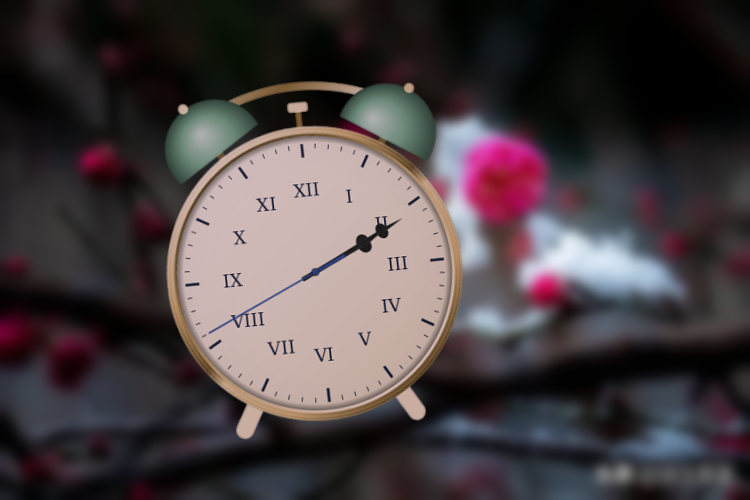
2:10:41
